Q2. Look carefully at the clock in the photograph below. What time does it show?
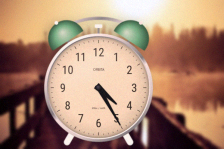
4:25
